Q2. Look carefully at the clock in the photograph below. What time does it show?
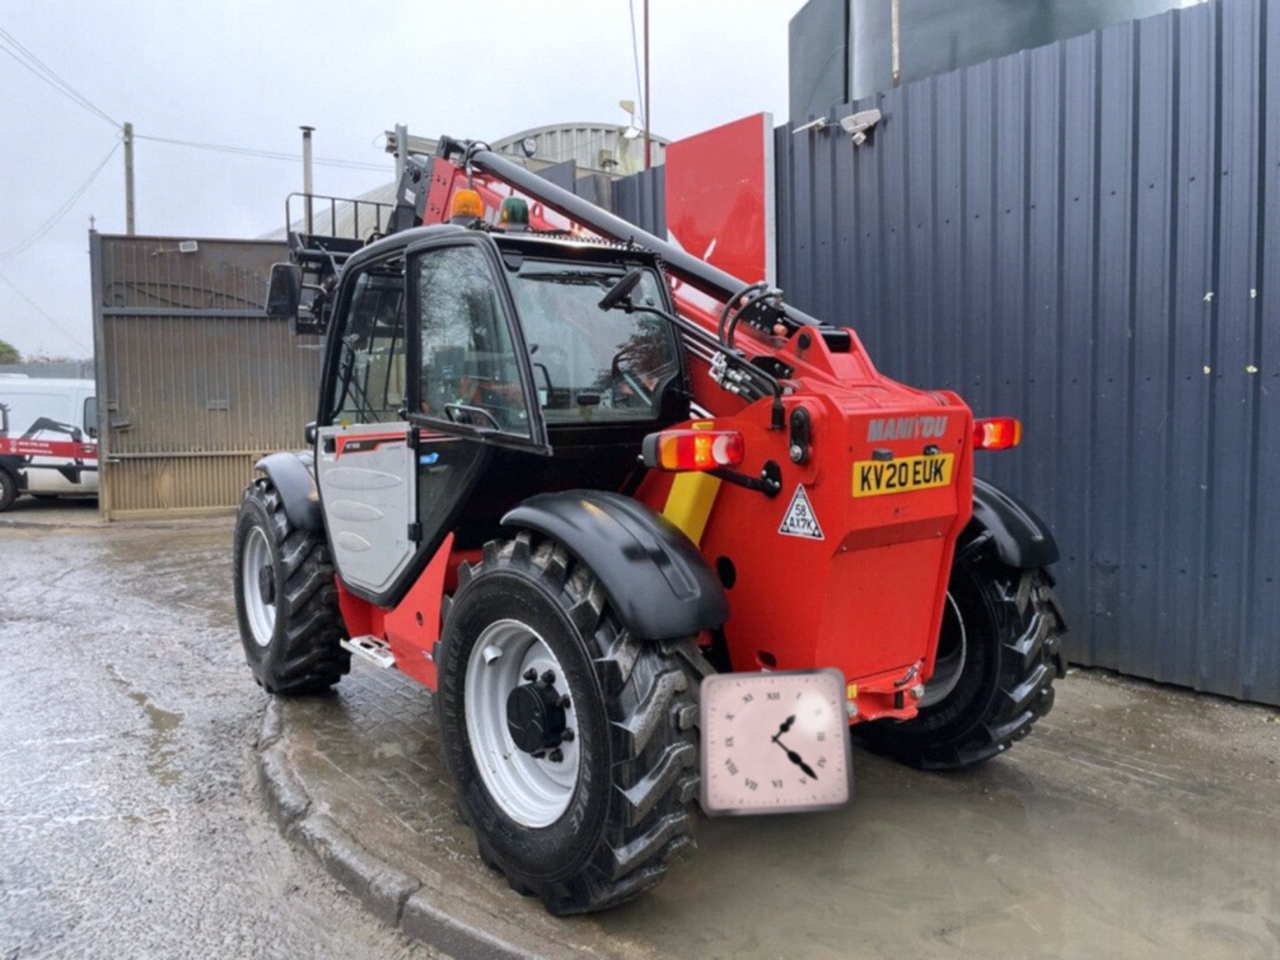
1:23
